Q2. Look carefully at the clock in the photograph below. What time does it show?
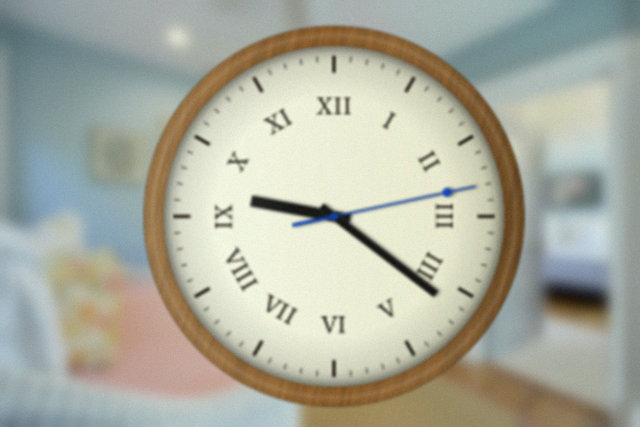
9:21:13
